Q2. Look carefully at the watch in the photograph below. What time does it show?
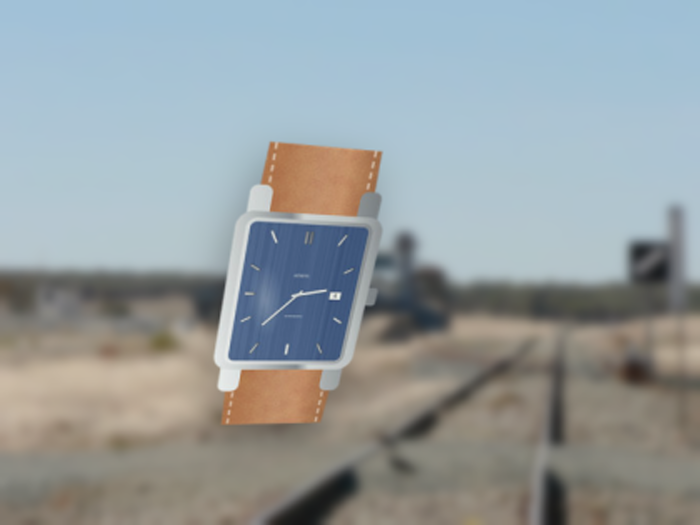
2:37
